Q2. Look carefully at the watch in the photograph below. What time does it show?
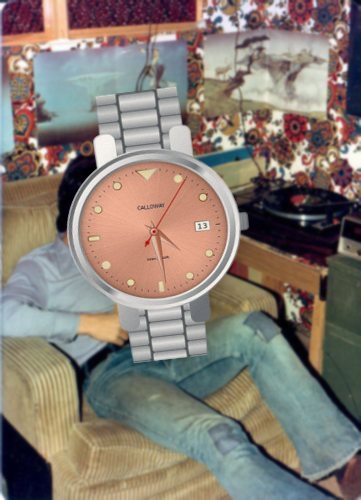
4:29:06
